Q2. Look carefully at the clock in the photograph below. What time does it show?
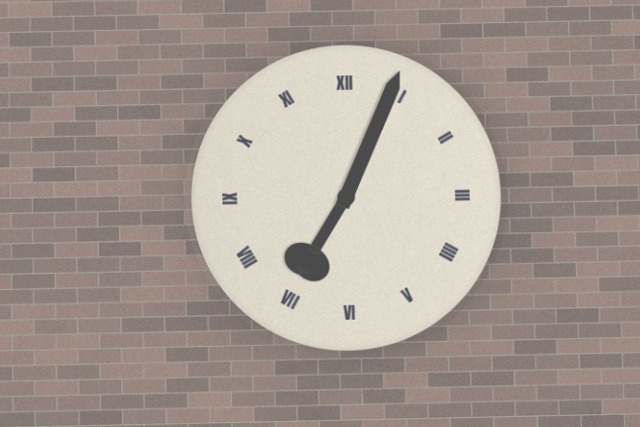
7:04
